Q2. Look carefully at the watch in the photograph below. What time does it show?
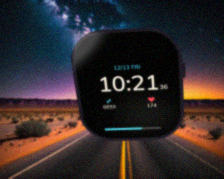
10:21
